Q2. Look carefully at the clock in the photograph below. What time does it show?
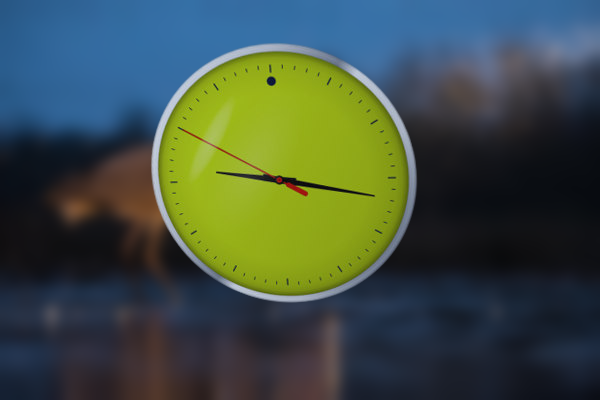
9:16:50
